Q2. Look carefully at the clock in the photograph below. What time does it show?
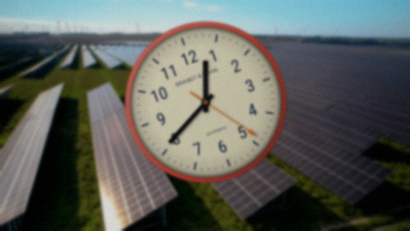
12:40:24
